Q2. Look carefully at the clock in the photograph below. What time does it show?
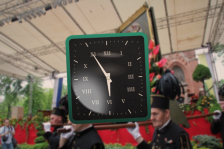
5:55
